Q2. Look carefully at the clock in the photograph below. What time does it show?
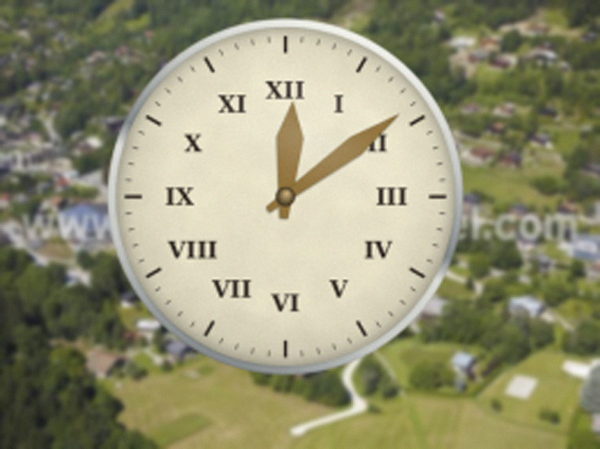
12:09
